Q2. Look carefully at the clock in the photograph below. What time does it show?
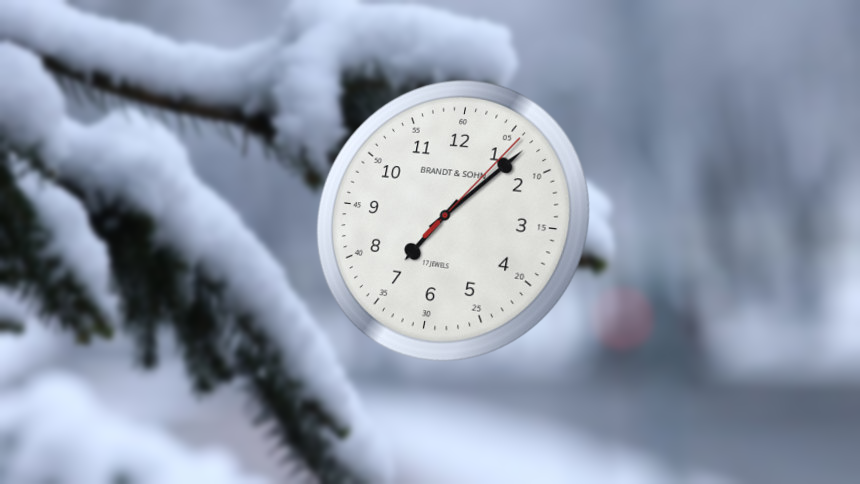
7:07:06
